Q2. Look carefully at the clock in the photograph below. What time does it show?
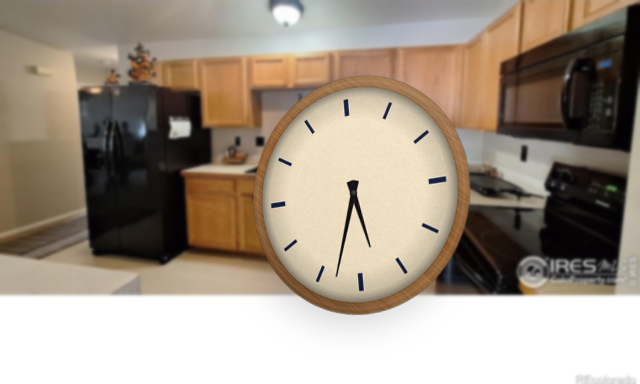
5:33
